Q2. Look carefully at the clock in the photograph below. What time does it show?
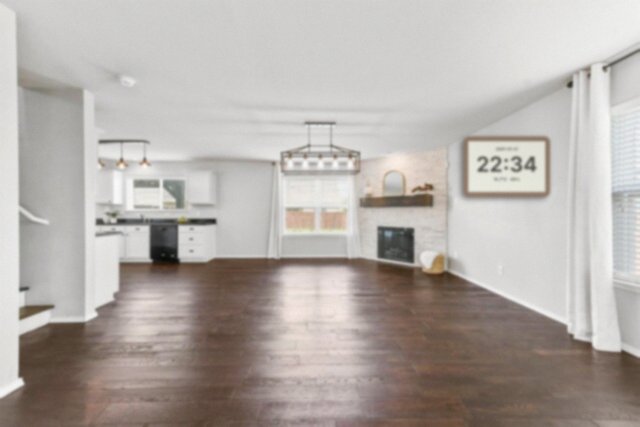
22:34
